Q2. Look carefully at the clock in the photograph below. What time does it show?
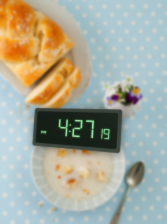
4:27:19
